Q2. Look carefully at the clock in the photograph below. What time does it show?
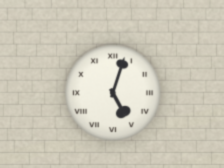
5:03
